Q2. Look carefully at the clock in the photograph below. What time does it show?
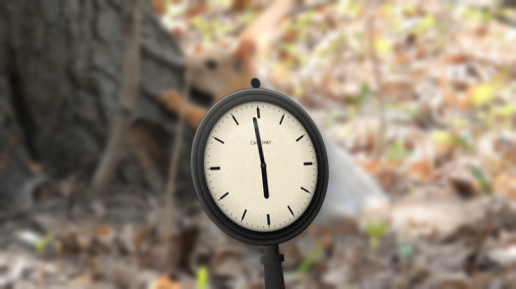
5:59
